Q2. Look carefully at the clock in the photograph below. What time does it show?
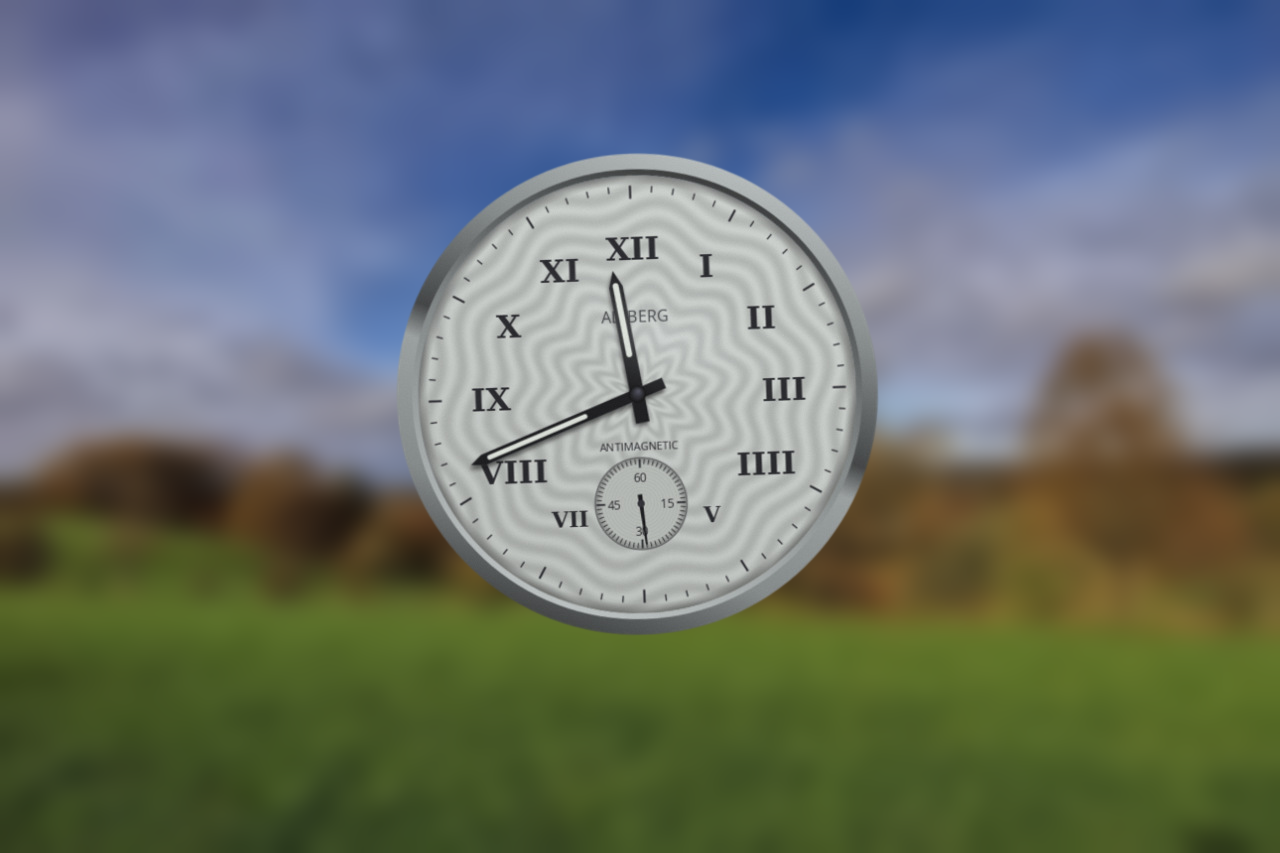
11:41:29
